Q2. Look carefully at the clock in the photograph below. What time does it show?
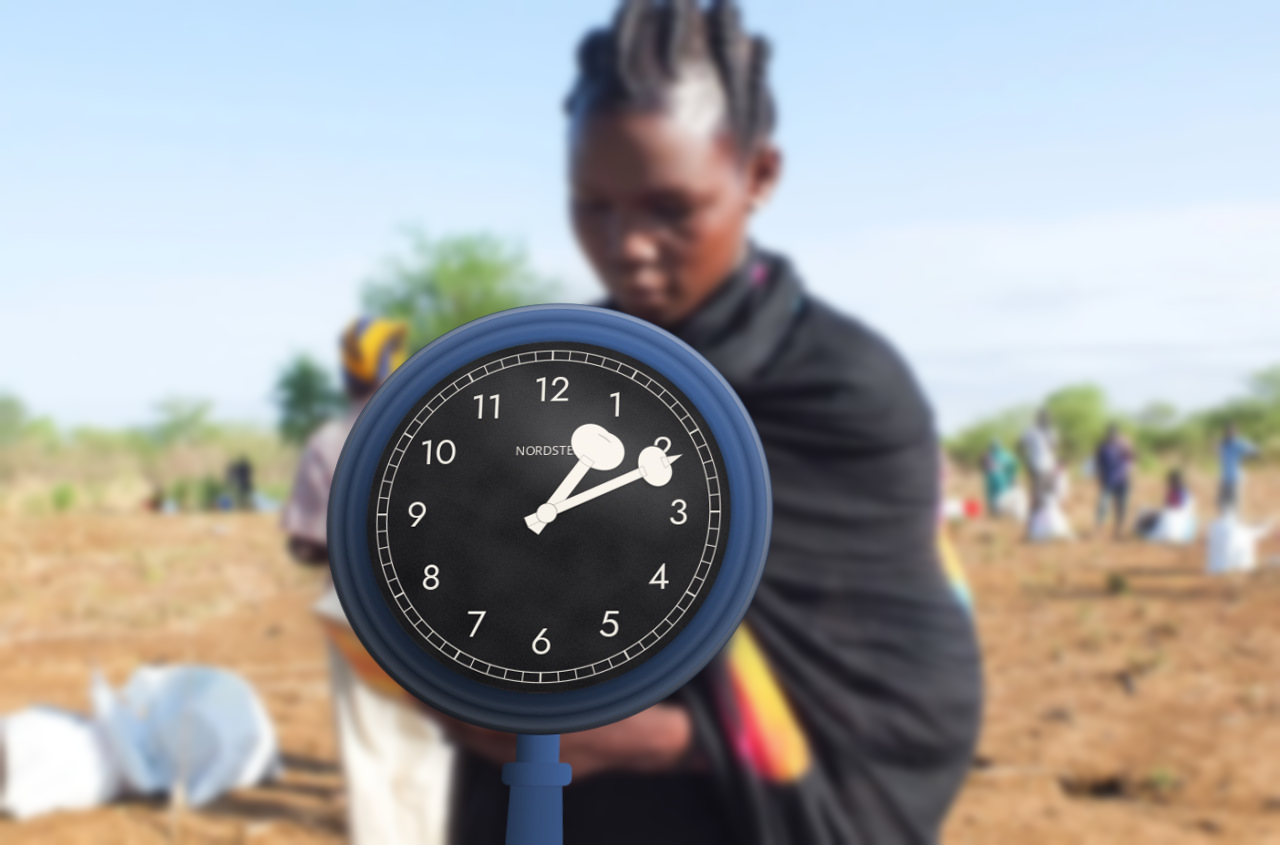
1:11
